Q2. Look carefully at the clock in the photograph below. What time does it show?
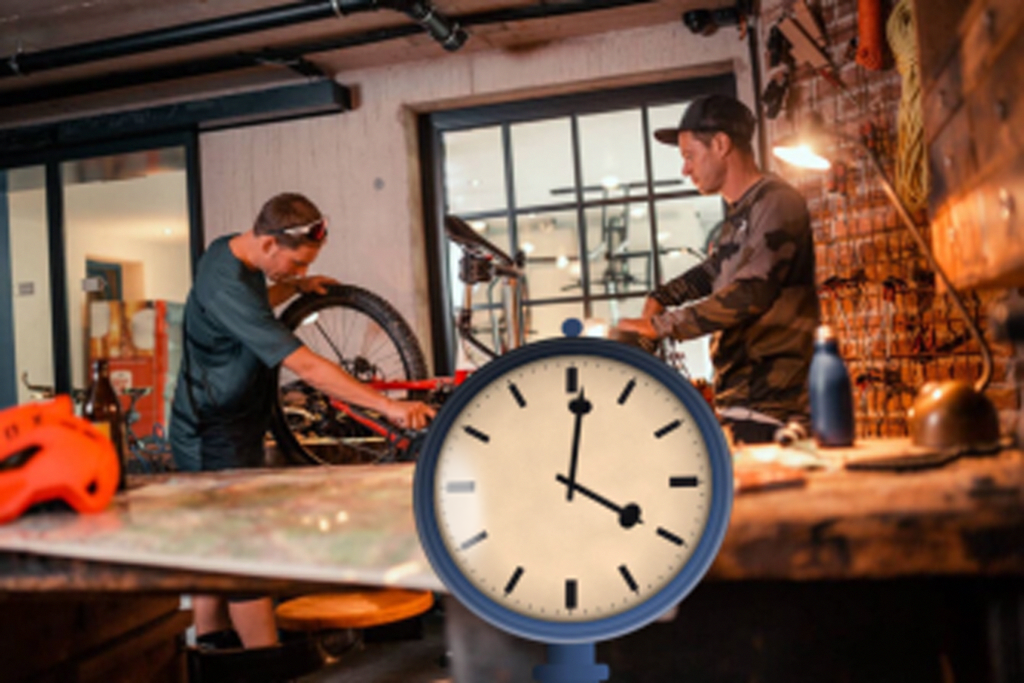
4:01
